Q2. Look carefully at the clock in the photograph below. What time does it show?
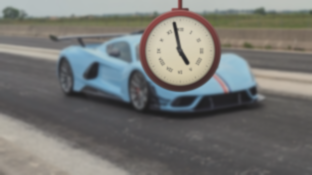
4:58
